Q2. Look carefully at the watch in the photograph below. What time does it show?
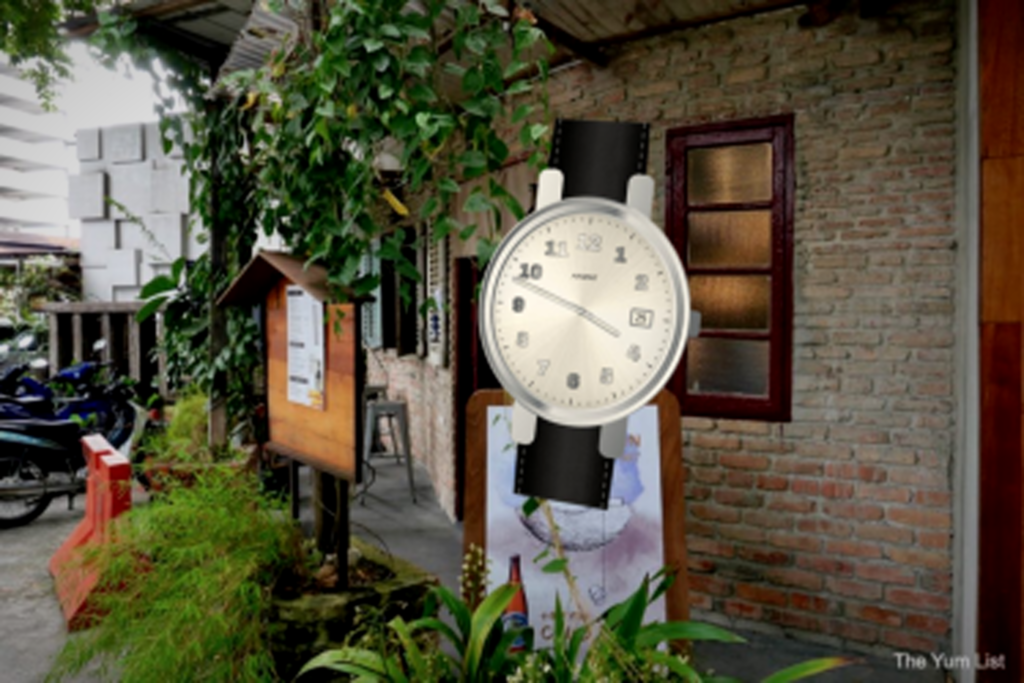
3:48
